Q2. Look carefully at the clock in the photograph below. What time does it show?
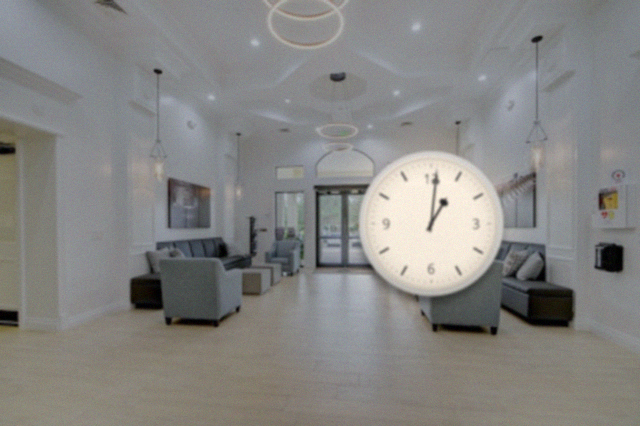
1:01
